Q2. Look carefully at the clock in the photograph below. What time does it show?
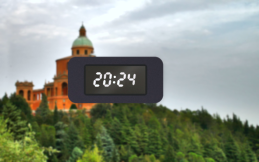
20:24
